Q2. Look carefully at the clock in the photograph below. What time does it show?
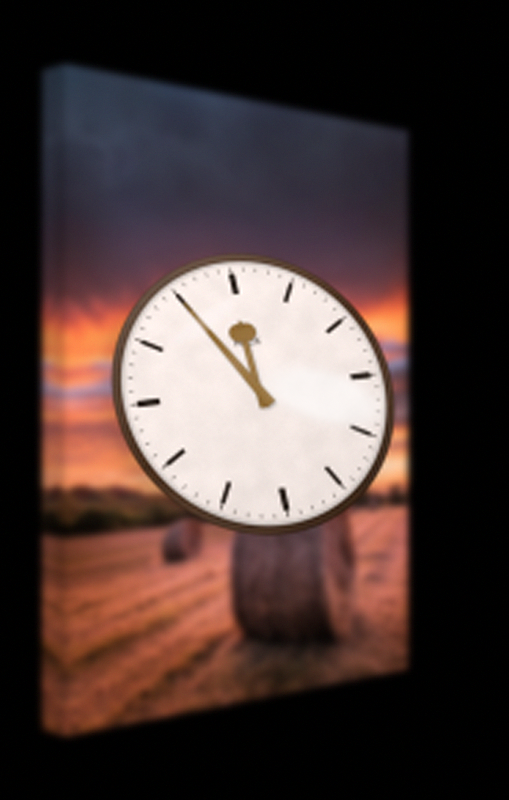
11:55
